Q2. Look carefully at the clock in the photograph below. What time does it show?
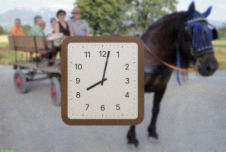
8:02
